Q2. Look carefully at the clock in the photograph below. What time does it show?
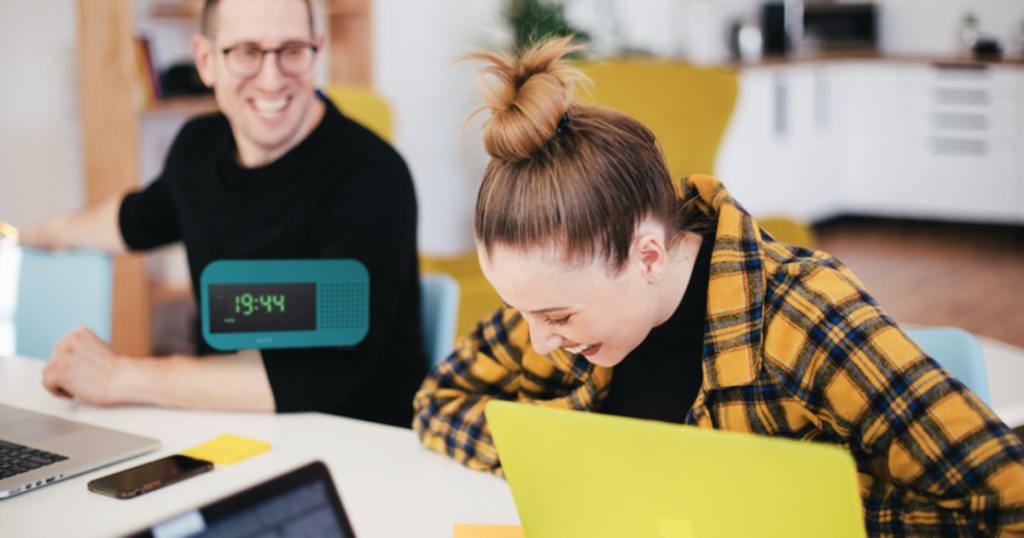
19:44
